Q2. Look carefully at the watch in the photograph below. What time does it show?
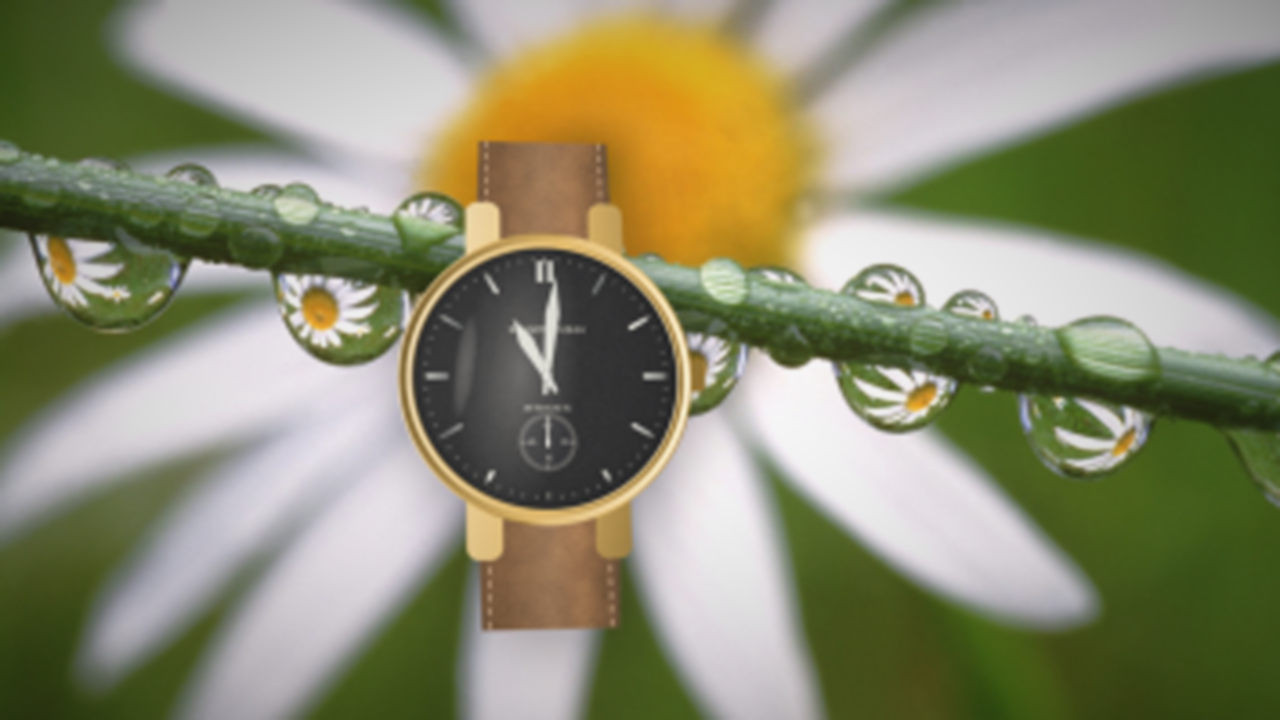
11:01
